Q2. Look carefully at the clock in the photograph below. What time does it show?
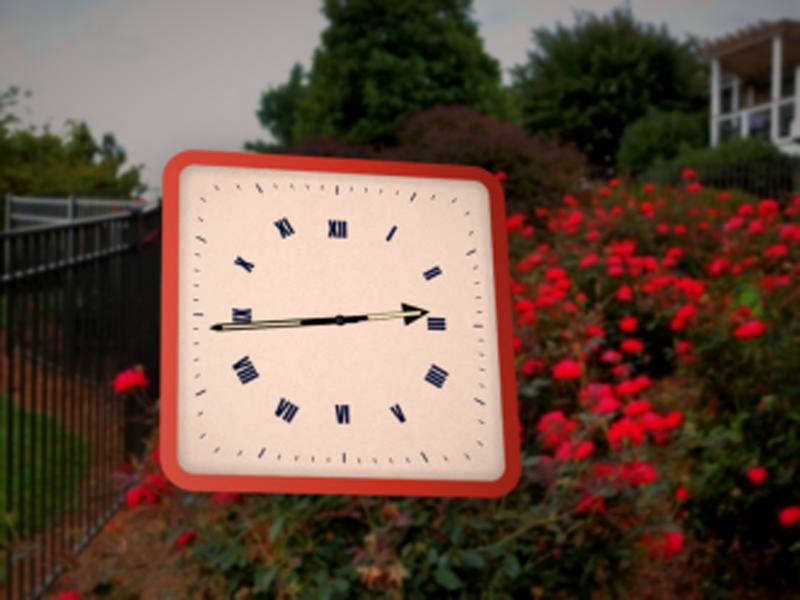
2:44
